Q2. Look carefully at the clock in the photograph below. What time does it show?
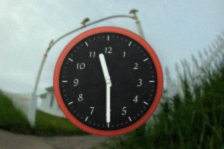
11:30
